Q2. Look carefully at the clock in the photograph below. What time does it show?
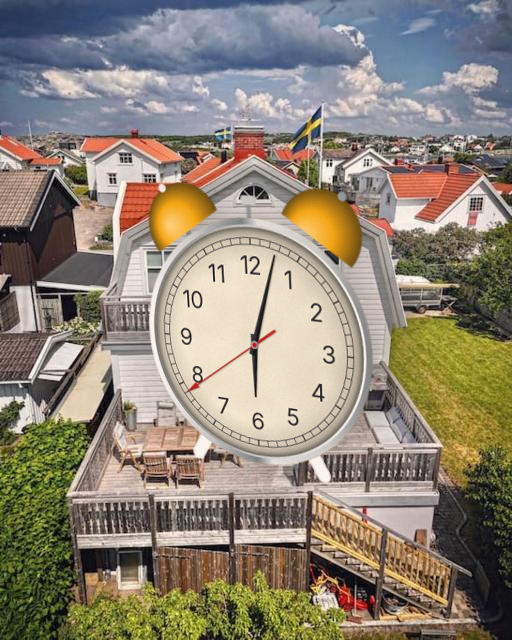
6:02:39
